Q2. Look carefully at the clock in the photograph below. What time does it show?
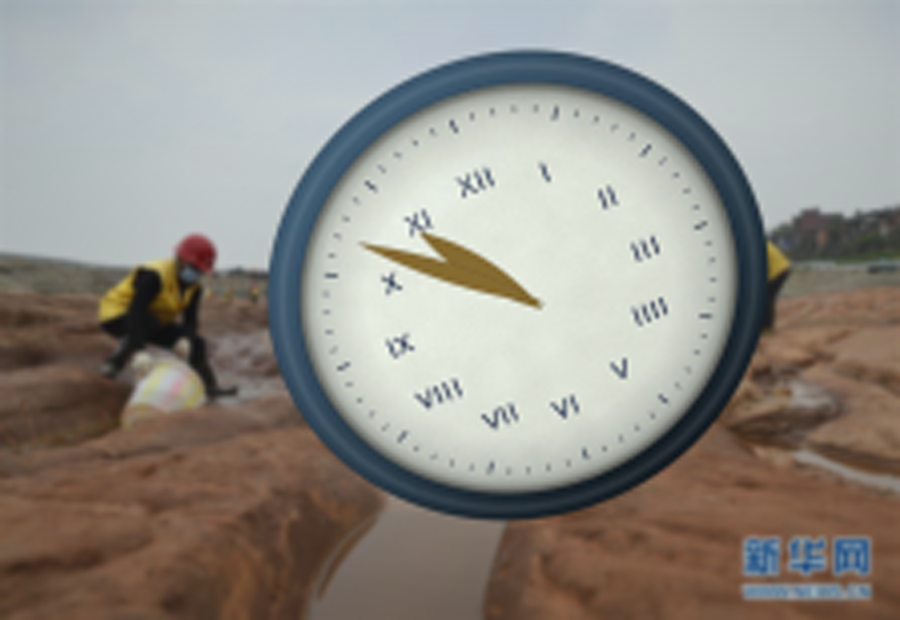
10:52
